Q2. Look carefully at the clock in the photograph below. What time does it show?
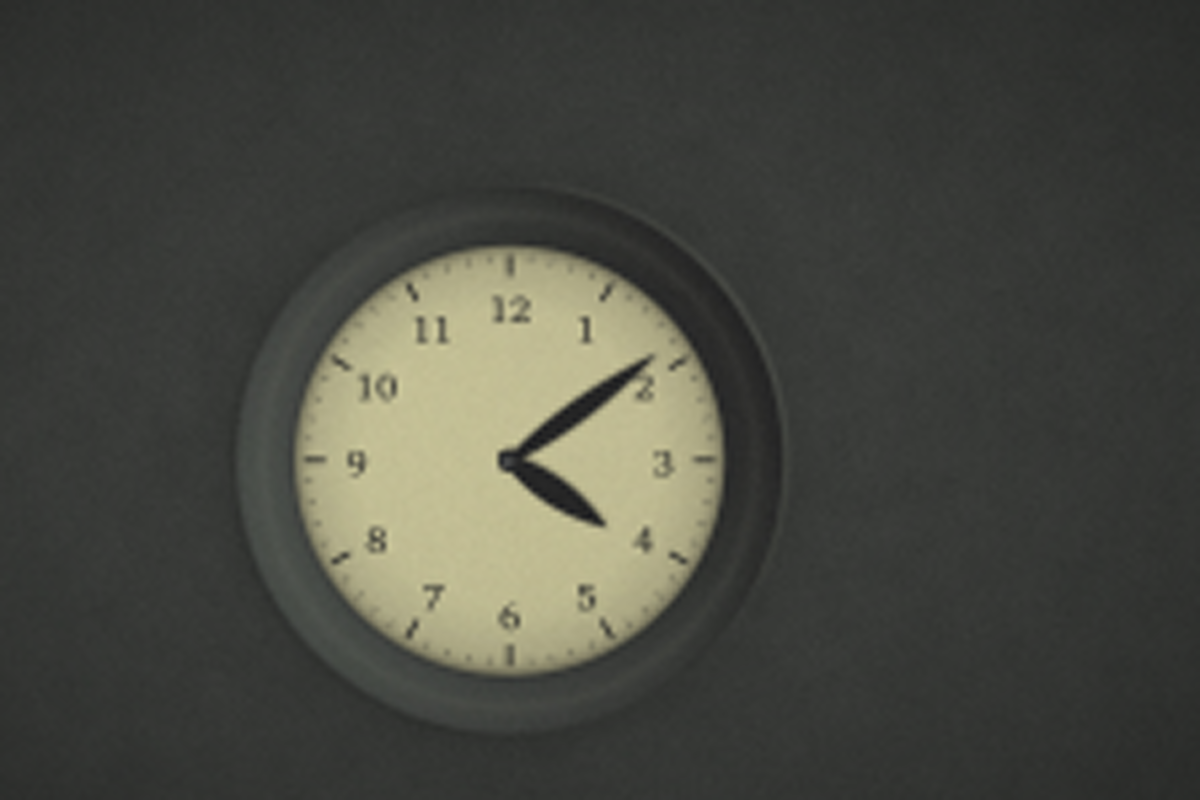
4:09
